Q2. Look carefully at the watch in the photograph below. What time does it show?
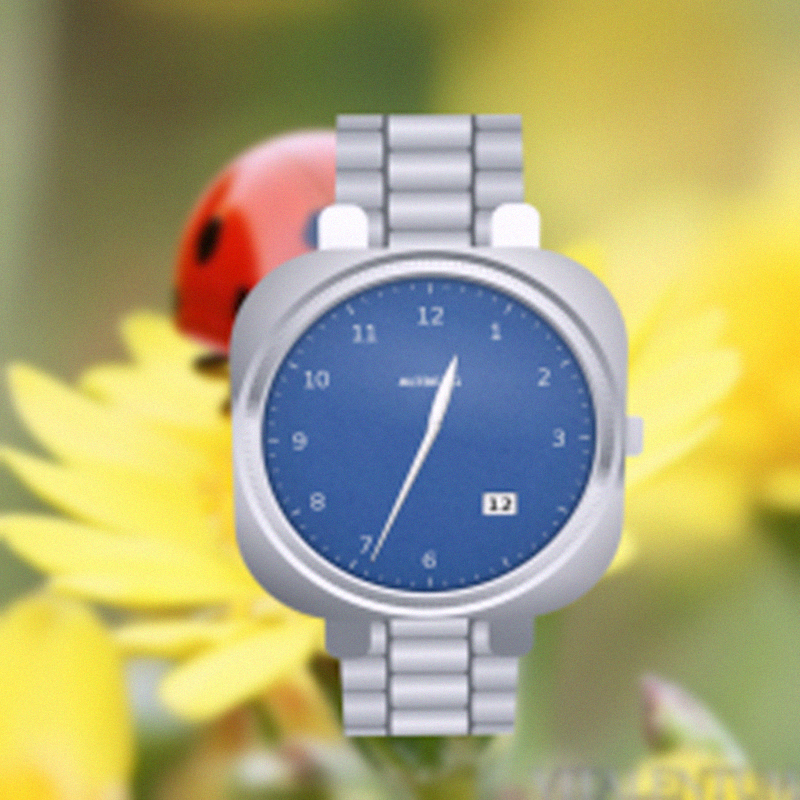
12:34
